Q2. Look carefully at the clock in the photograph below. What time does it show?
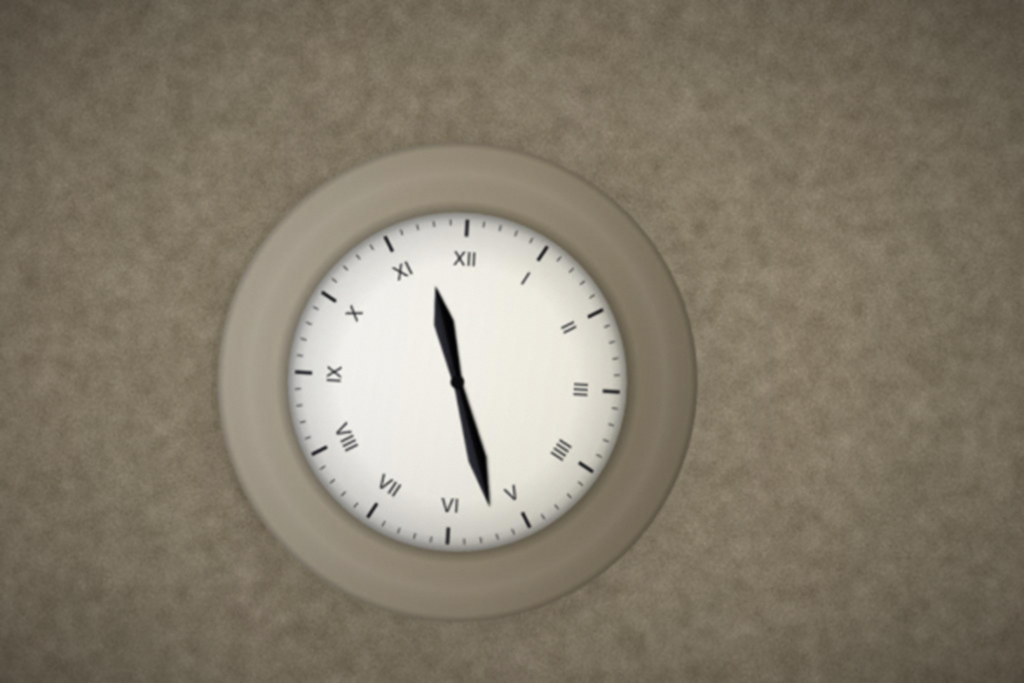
11:27
